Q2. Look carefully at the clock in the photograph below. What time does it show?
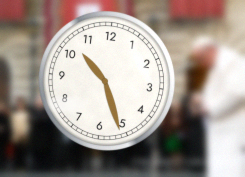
10:26
